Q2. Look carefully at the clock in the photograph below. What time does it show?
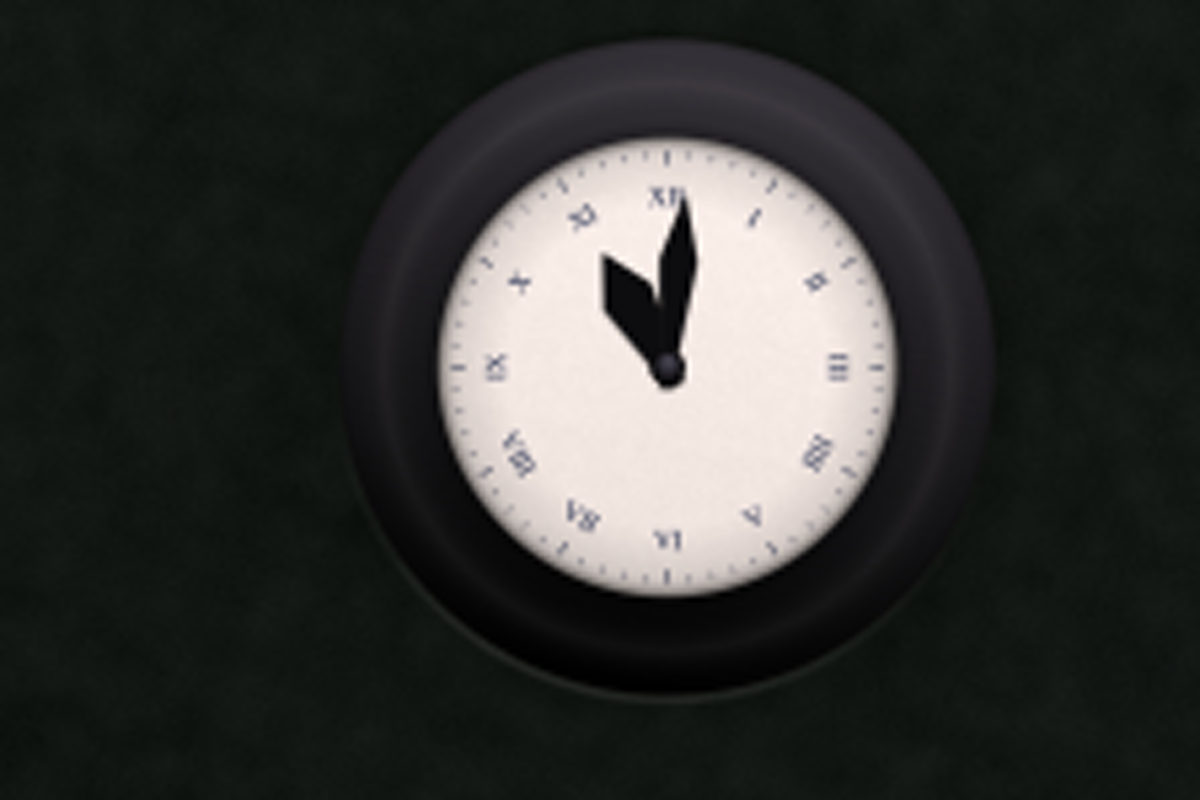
11:01
